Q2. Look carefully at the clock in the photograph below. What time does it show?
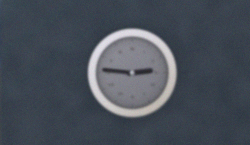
2:46
